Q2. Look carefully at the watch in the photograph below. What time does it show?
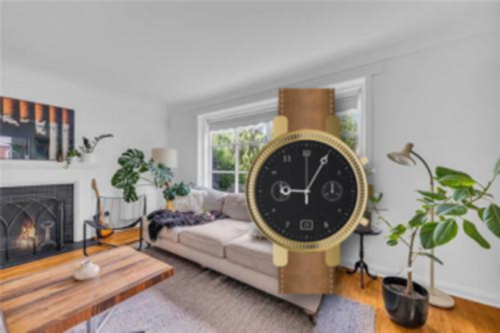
9:05
